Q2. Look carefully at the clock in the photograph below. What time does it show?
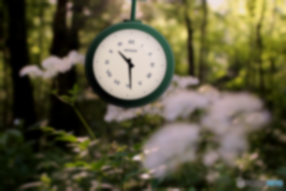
10:29
